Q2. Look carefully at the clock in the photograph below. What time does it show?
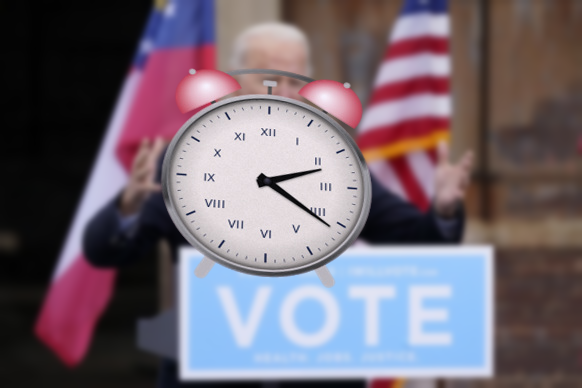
2:21
